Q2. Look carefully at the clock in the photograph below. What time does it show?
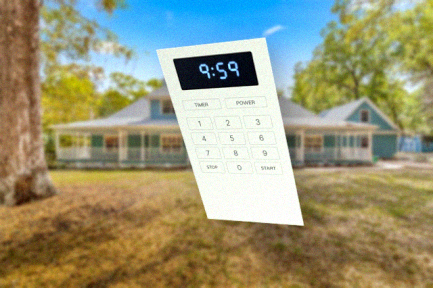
9:59
